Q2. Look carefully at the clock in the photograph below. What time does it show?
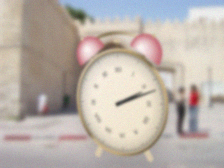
2:12
